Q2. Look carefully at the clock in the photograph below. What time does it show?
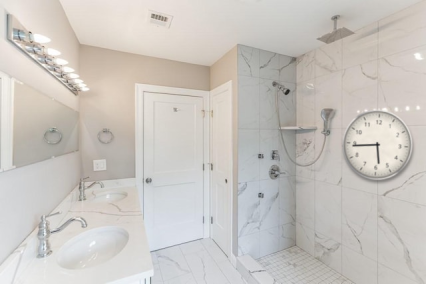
5:44
